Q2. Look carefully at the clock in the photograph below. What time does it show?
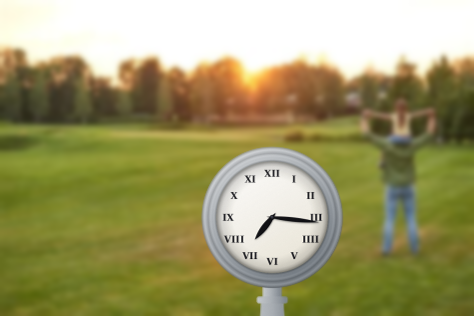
7:16
